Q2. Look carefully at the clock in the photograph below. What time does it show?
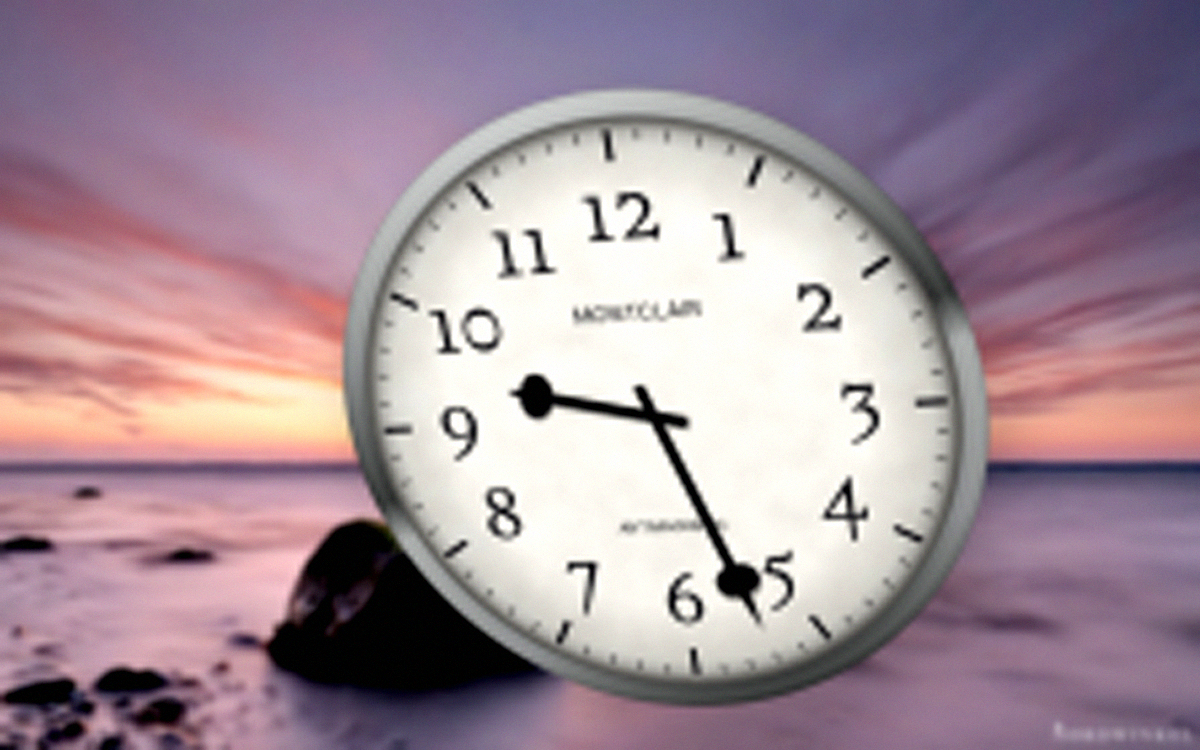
9:27
